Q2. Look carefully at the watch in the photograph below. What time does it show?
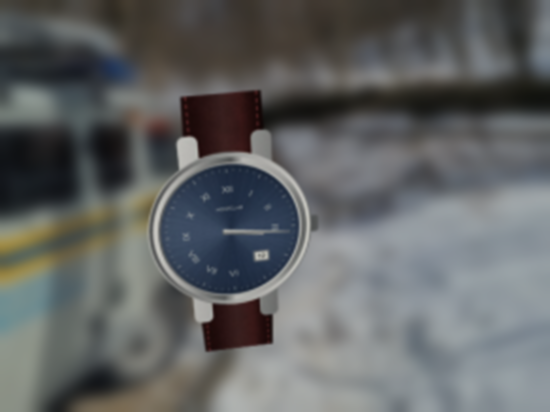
3:16
